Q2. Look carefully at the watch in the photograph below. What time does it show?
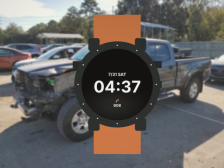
4:37
